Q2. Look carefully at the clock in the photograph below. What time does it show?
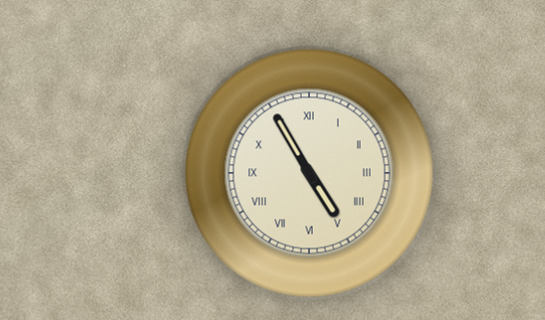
4:55
